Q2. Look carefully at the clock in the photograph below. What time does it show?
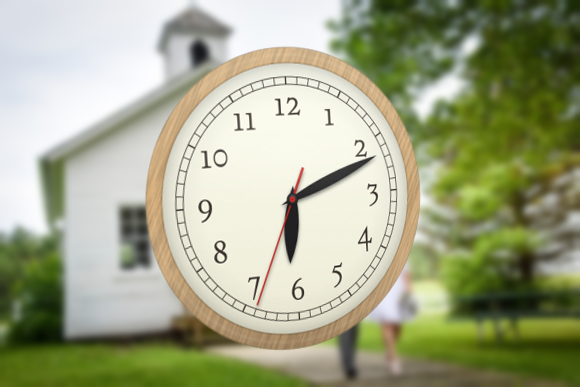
6:11:34
